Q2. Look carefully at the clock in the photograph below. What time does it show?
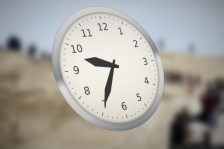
9:35
